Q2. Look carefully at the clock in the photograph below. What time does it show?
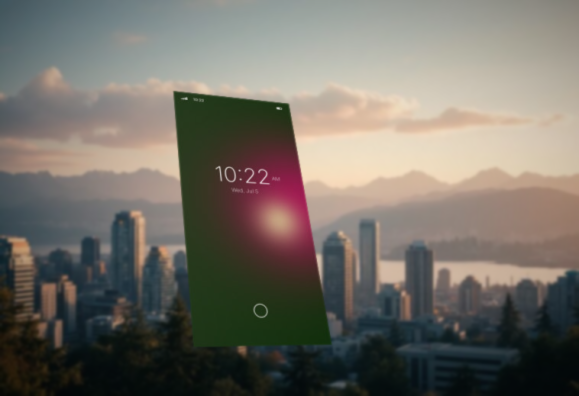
10:22
